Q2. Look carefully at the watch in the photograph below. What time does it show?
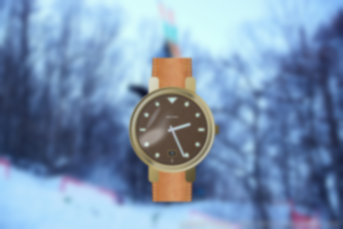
2:26
